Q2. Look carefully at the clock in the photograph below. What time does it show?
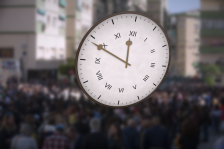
11:49
